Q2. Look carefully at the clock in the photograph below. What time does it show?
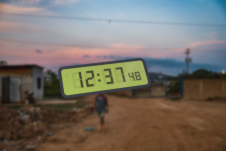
12:37:48
